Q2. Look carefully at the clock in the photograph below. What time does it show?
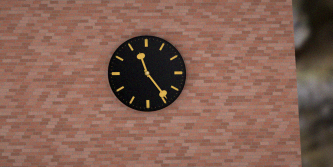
11:24
